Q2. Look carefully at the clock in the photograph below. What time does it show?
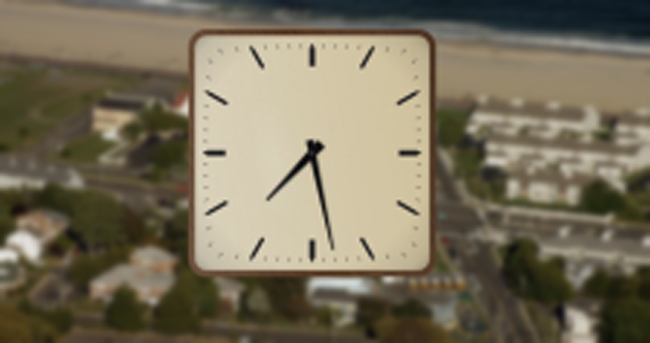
7:28
